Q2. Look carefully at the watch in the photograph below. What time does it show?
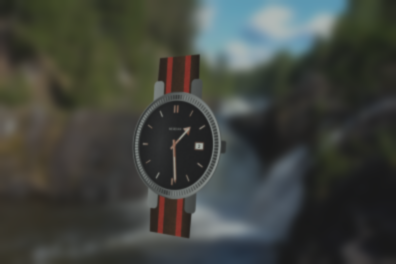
1:29
